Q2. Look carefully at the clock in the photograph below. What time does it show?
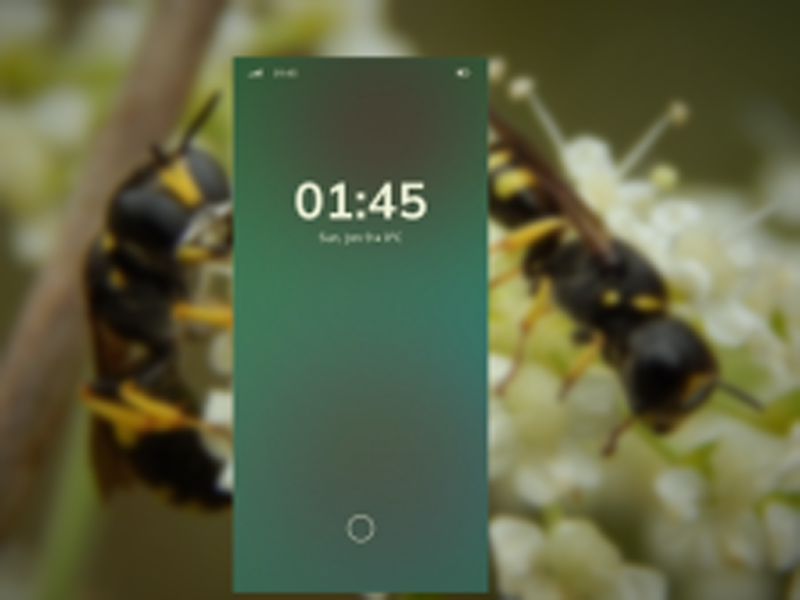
1:45
